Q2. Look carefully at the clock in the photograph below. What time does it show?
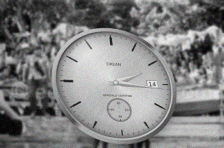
2:16
